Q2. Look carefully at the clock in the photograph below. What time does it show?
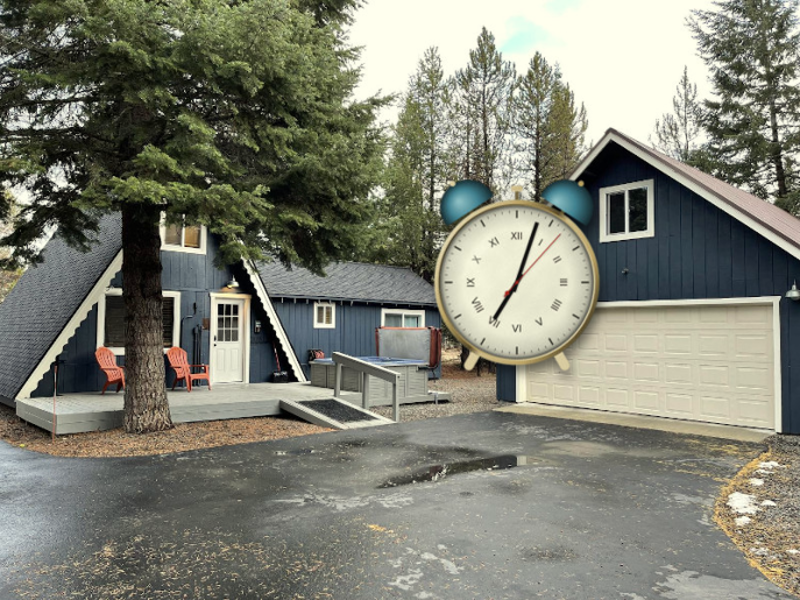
7:03:07
